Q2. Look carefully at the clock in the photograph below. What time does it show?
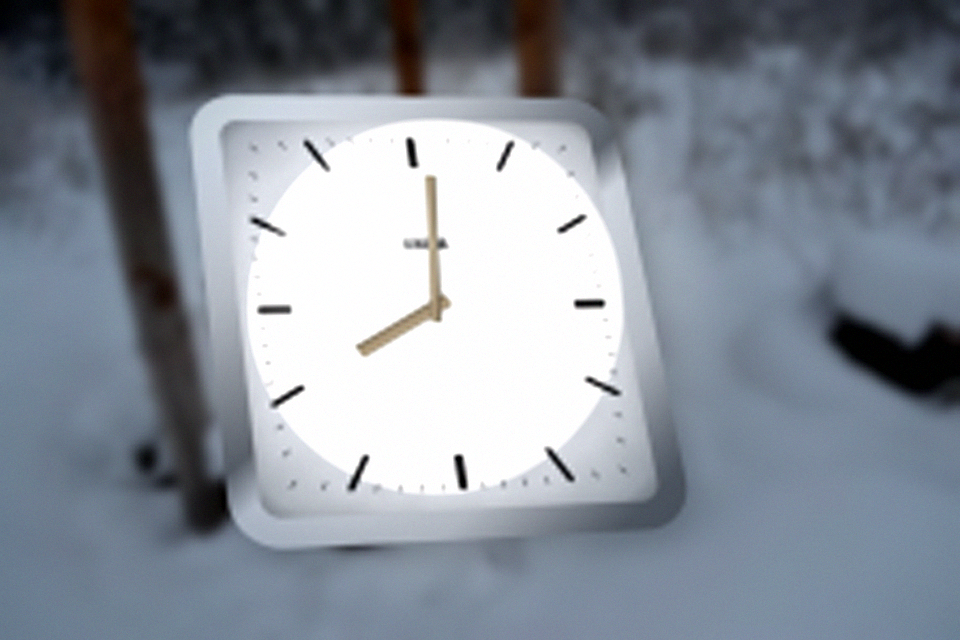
8:01
